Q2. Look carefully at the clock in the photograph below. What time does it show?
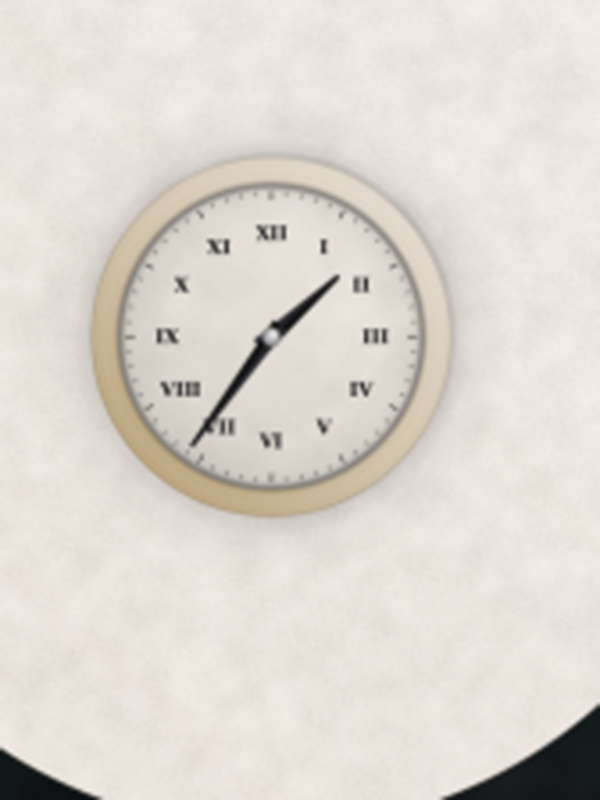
1:36
